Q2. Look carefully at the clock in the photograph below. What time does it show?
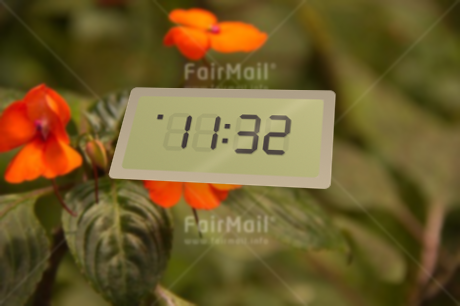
11:32
